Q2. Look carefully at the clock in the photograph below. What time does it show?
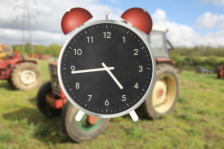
4:44
